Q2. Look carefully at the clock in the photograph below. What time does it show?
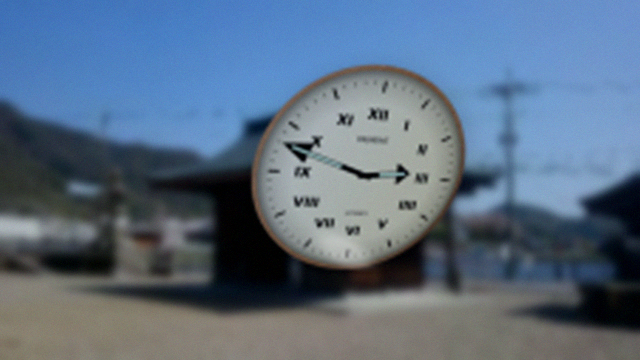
2:48
